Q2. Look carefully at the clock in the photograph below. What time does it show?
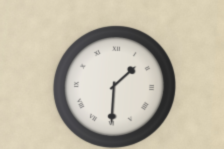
1:30
